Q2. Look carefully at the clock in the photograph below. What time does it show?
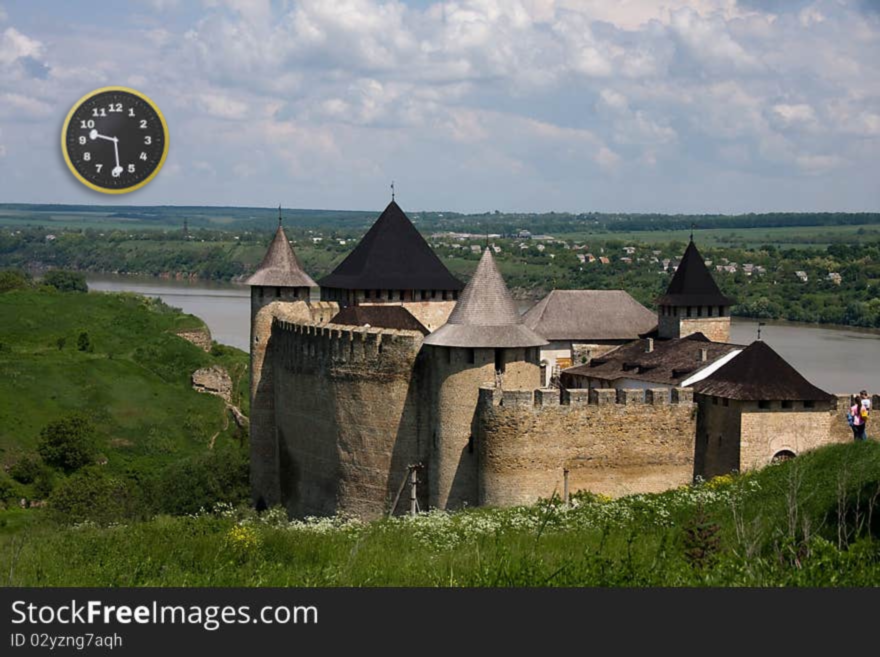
9:29
